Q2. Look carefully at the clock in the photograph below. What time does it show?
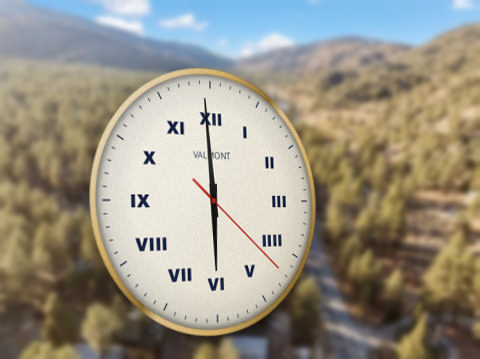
5:59:22
